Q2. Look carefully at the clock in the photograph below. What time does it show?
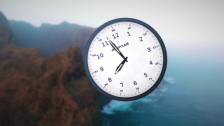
7:57
